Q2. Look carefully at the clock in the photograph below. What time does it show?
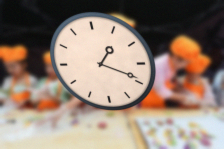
1:19
